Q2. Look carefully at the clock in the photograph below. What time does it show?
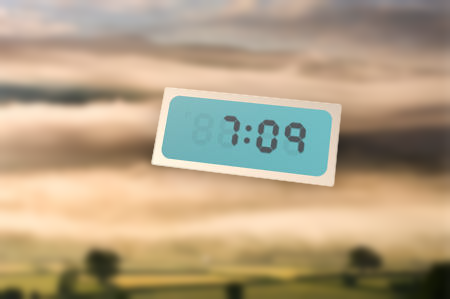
7:09
